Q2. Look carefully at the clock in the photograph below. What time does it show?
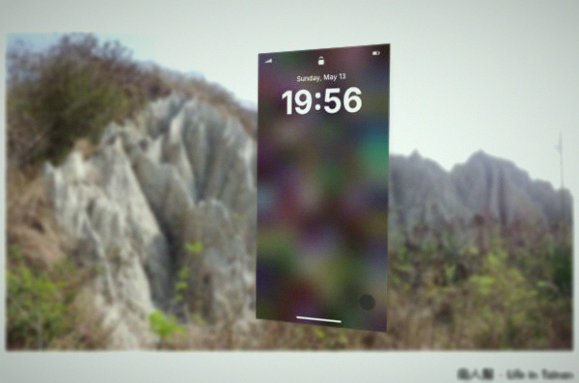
19:56
